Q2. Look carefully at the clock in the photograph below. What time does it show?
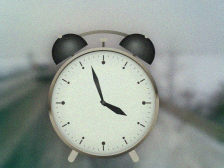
3:57
